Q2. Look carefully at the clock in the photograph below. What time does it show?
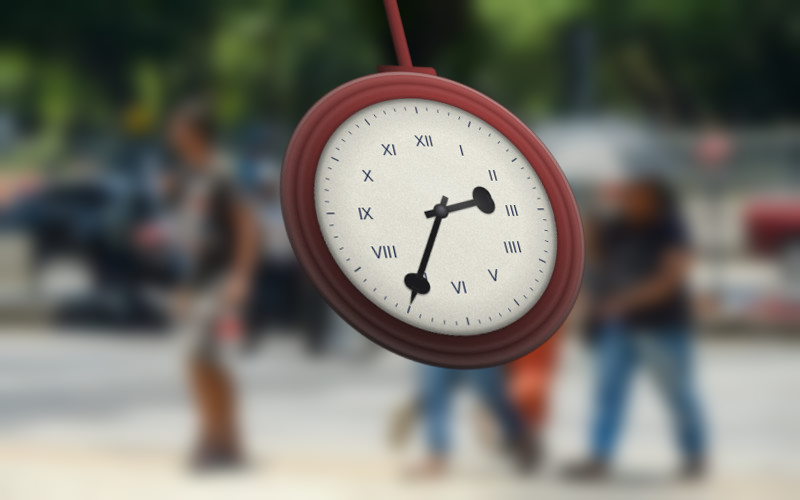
2:35
